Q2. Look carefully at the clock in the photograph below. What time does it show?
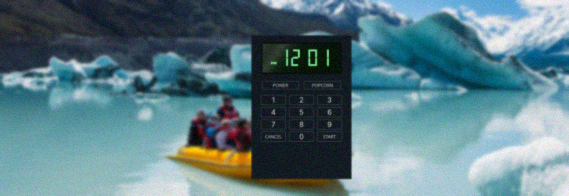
12:01
